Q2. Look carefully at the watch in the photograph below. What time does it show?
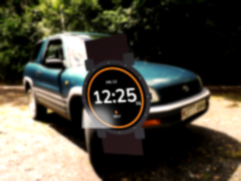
12:25
